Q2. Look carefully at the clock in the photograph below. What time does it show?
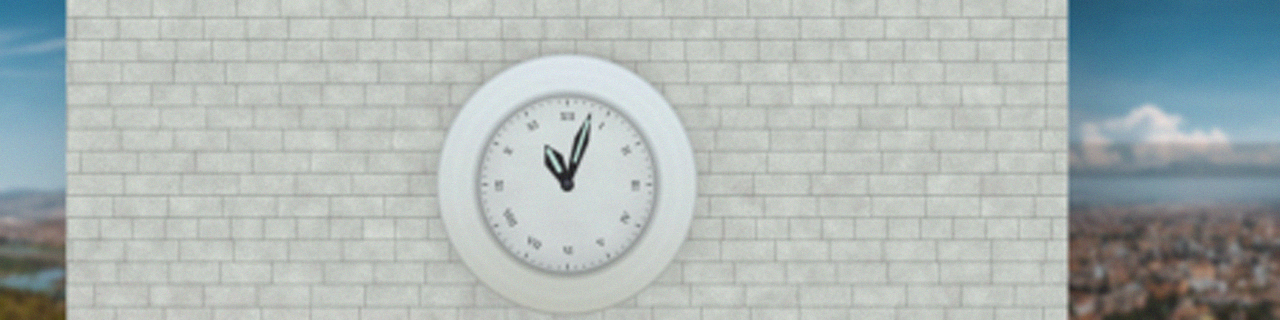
11:03
